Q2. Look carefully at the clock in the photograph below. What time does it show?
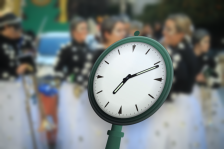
7:11
